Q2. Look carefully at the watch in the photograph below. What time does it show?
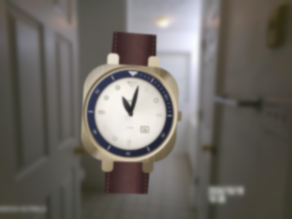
11:02
